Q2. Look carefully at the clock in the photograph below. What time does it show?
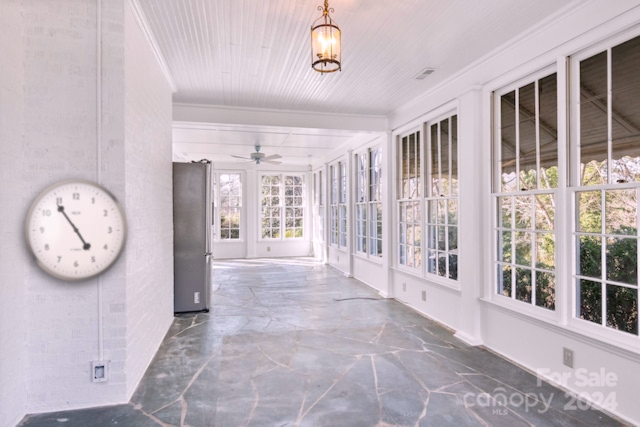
4:54
